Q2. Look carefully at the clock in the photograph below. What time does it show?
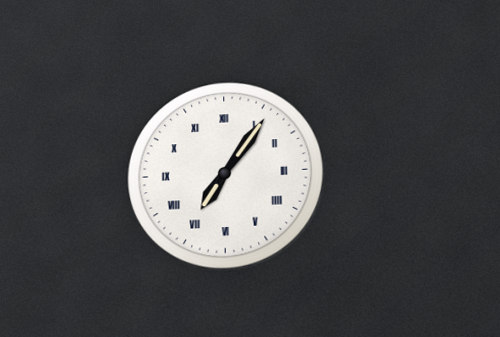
7:06
